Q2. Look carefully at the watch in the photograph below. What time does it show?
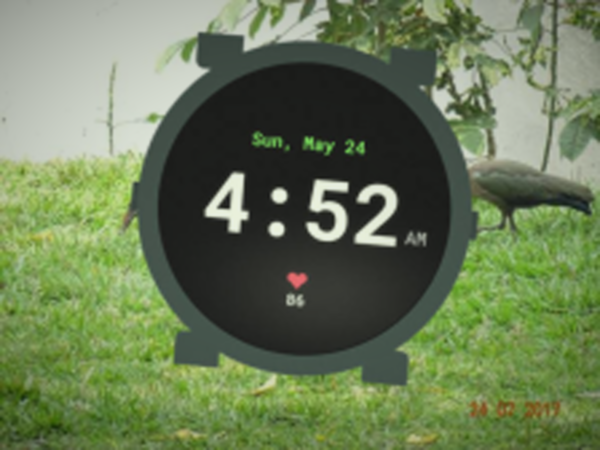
4:52
